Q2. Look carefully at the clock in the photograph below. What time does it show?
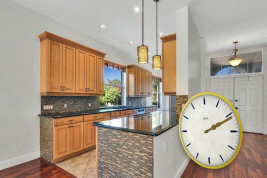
2:11
